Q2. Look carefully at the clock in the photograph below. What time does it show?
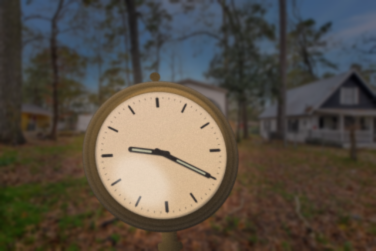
9:20
